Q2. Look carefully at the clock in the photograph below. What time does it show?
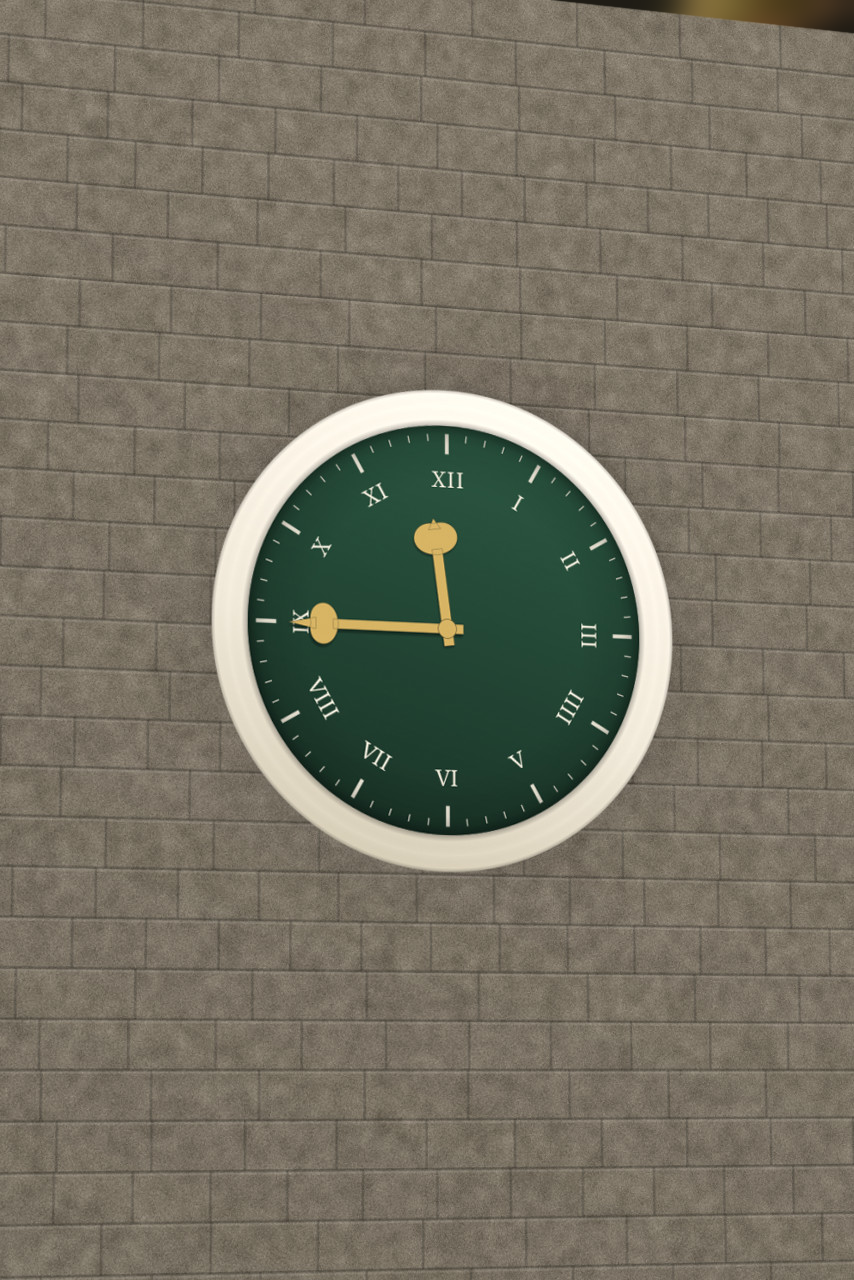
11:45
